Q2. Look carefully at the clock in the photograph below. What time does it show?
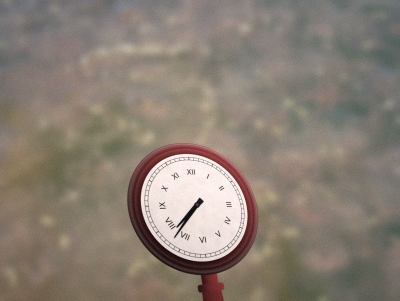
7:37
